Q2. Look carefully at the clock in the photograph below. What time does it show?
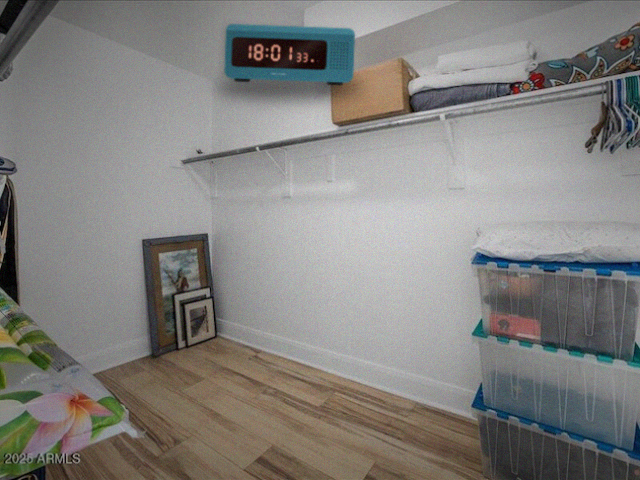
18:01:33
